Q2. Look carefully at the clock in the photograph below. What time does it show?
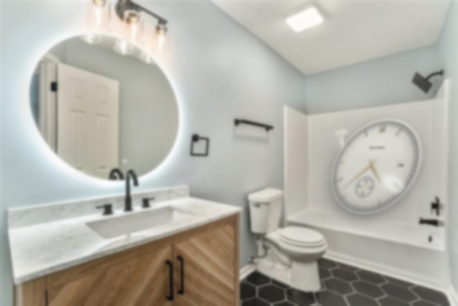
4:37
